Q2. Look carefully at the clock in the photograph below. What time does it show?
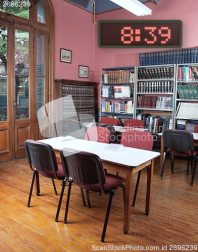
8:39
